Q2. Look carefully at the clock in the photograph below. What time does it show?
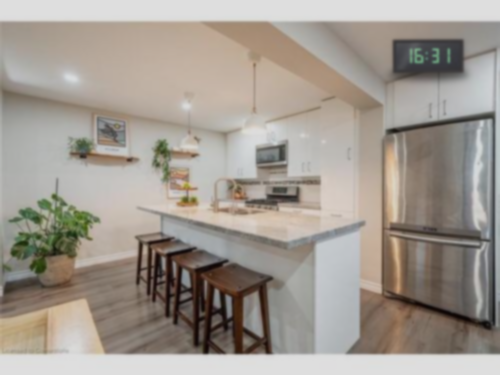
16:31
